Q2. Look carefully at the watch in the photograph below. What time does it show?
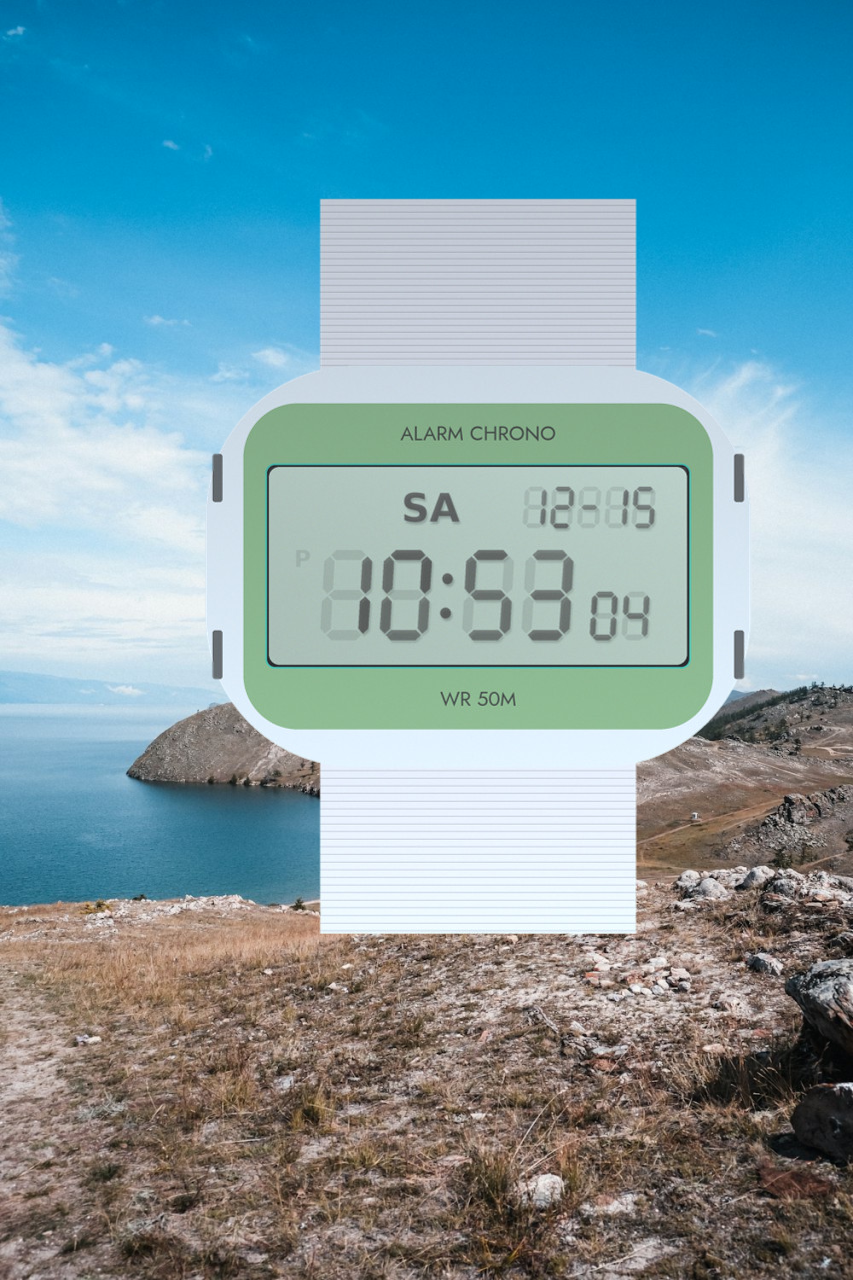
10:53:04
